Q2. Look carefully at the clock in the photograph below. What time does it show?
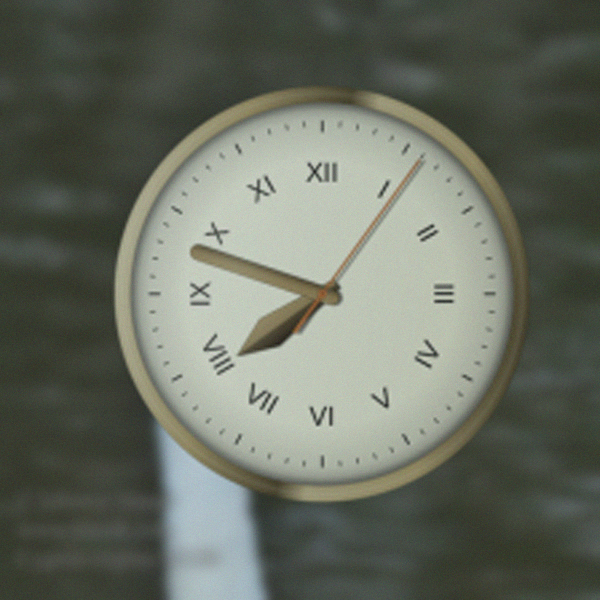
7:48:06
